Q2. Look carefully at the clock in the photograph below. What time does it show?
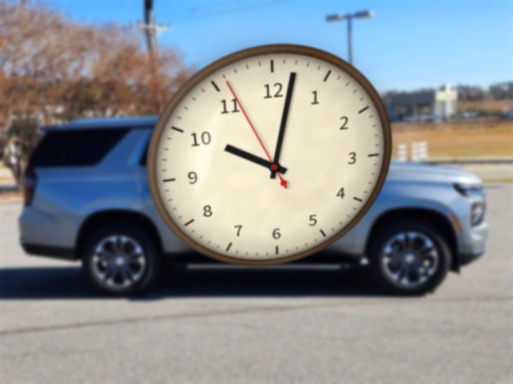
10:01:56
